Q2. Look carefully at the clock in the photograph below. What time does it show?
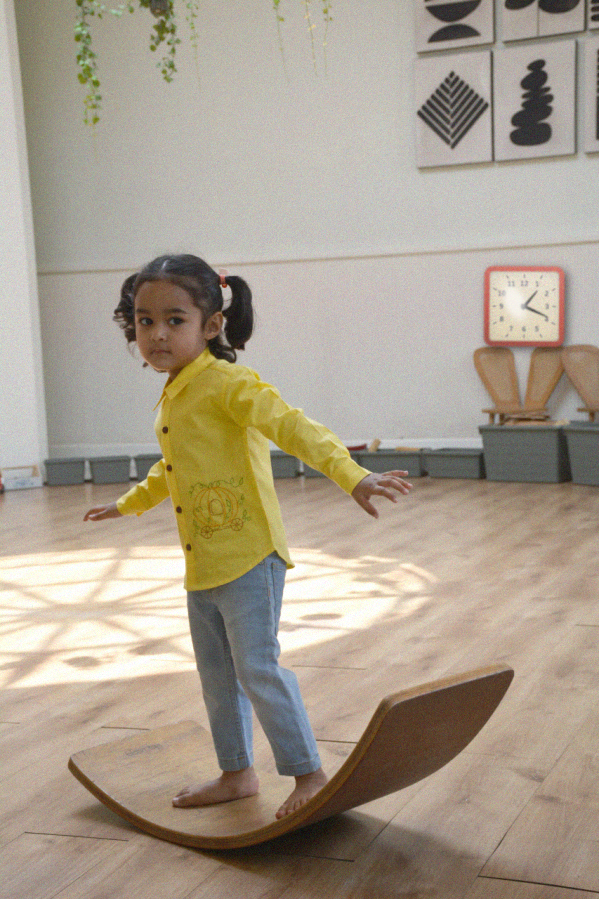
1:19
